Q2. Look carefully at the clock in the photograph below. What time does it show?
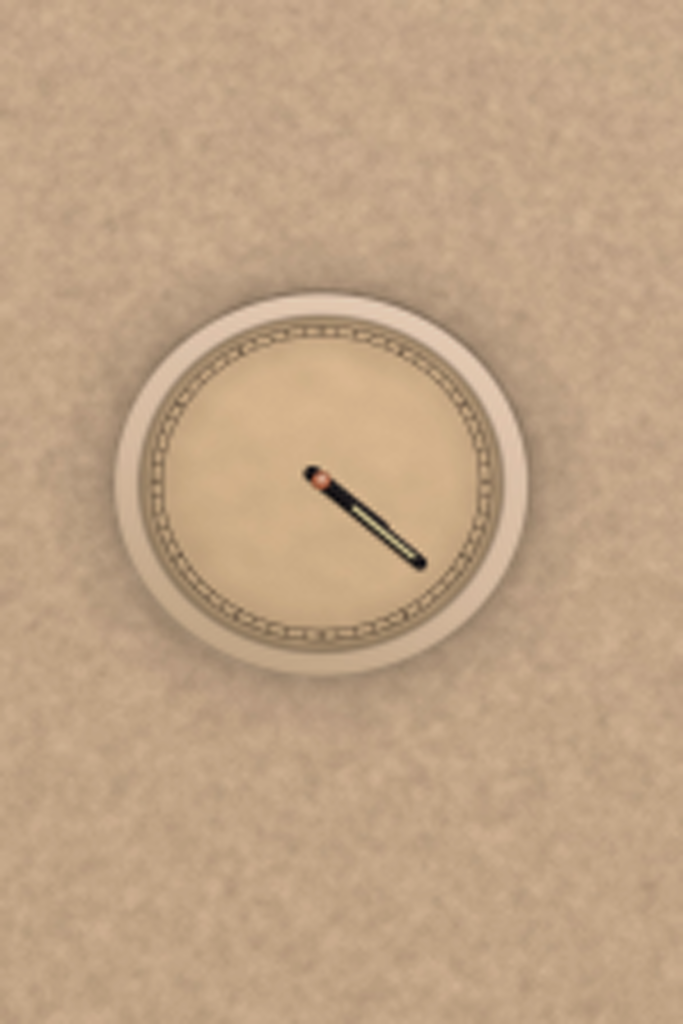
4:22
